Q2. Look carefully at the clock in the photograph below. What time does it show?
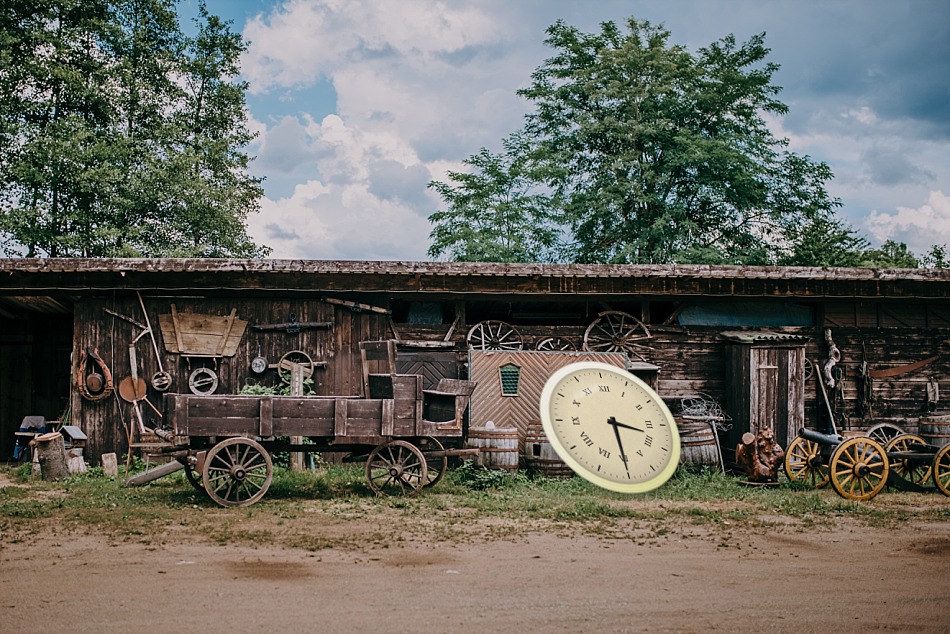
3:30
